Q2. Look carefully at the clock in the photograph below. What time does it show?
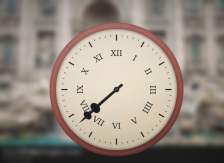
7:38
